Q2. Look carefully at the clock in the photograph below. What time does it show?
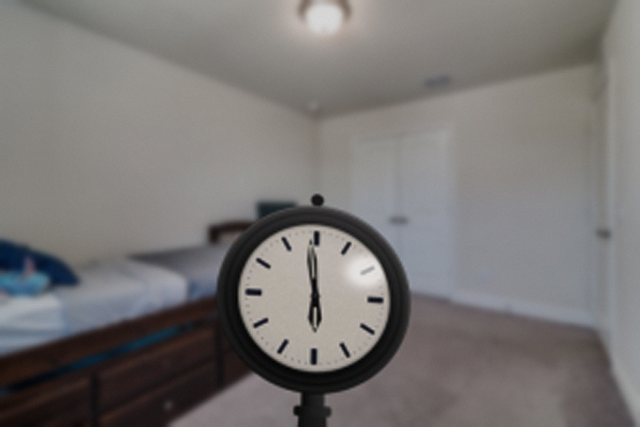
5:59
